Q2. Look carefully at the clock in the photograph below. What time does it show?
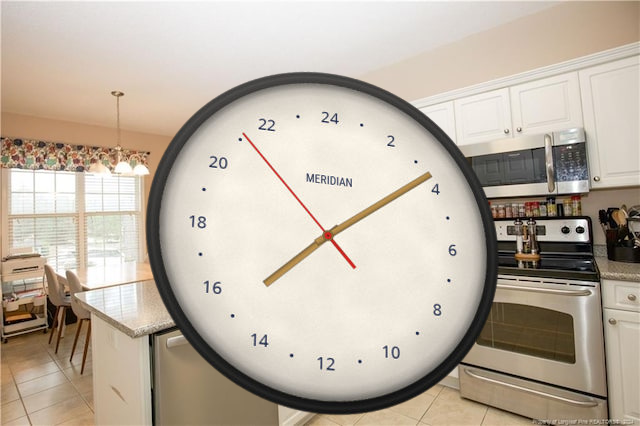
15:08:53
